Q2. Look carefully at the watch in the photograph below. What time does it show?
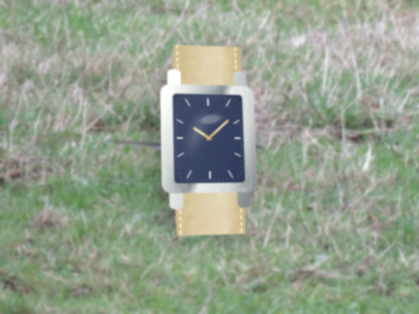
10:08
